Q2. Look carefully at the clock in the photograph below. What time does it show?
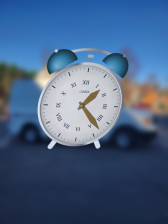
1:23
